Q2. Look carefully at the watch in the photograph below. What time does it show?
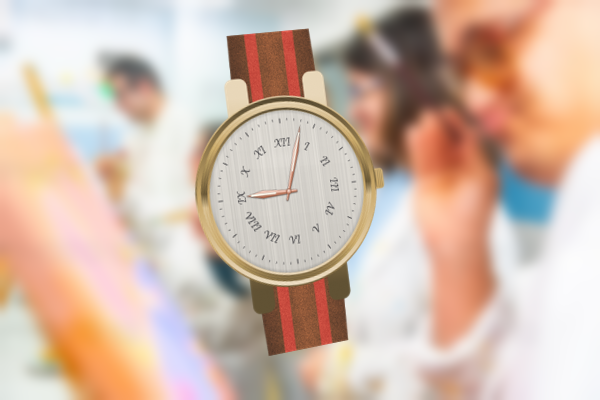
9:03
